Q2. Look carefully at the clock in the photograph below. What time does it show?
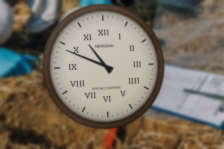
10:49
